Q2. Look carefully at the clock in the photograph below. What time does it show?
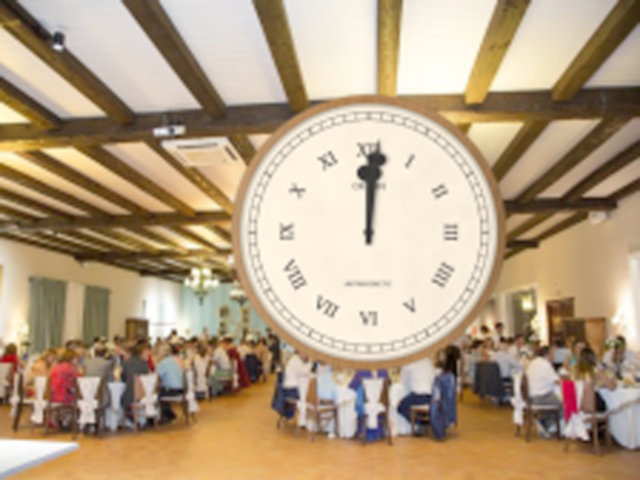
12:01
